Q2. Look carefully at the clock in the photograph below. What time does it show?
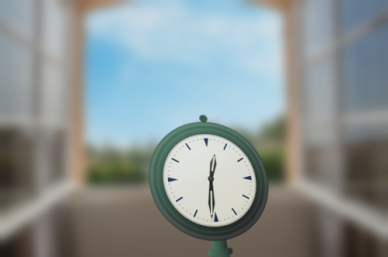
12:31
